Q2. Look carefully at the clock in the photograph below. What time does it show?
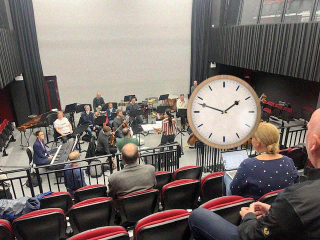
1:48
